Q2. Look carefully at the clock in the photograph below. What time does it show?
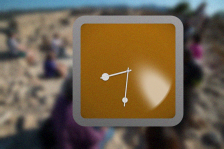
8:31
